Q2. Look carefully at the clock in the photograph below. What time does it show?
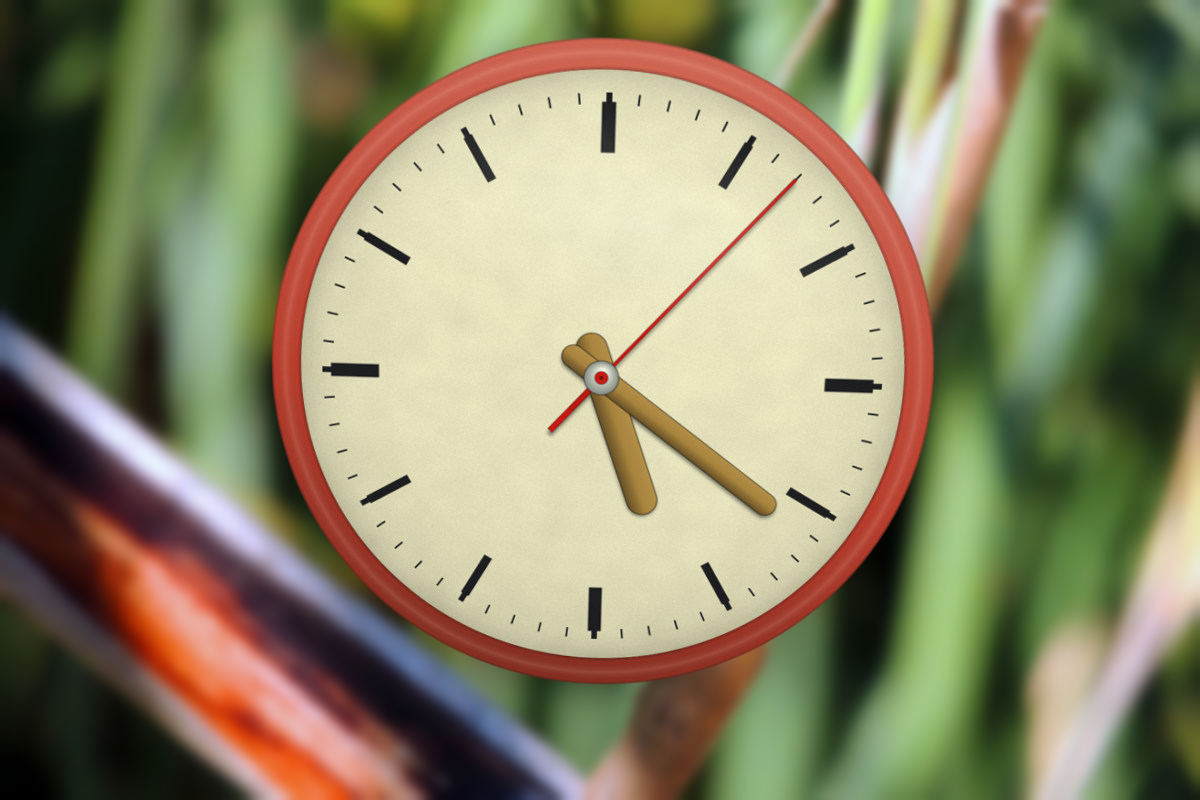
5:21:07
